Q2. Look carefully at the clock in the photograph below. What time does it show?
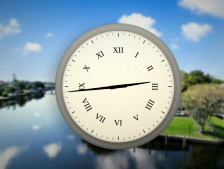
2:44
